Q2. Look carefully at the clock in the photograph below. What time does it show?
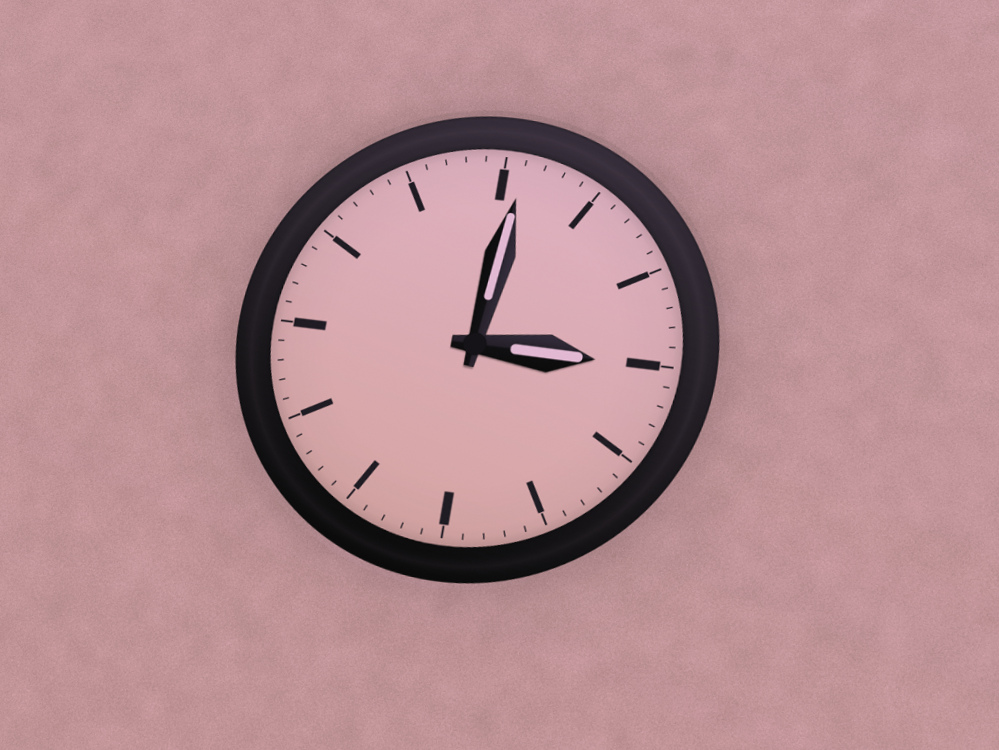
3:01
